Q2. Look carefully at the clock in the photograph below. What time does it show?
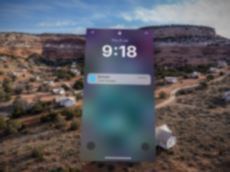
9:18
